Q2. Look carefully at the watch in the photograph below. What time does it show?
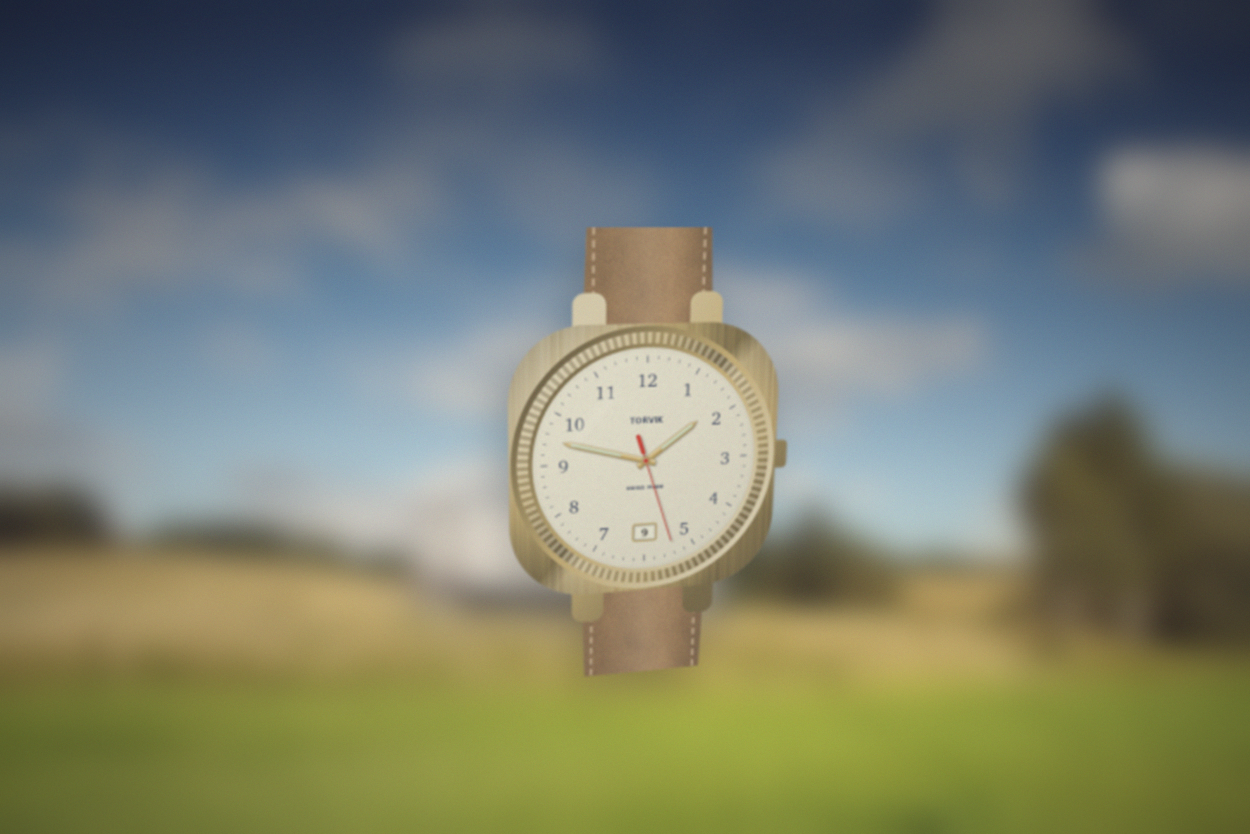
1:47:27
